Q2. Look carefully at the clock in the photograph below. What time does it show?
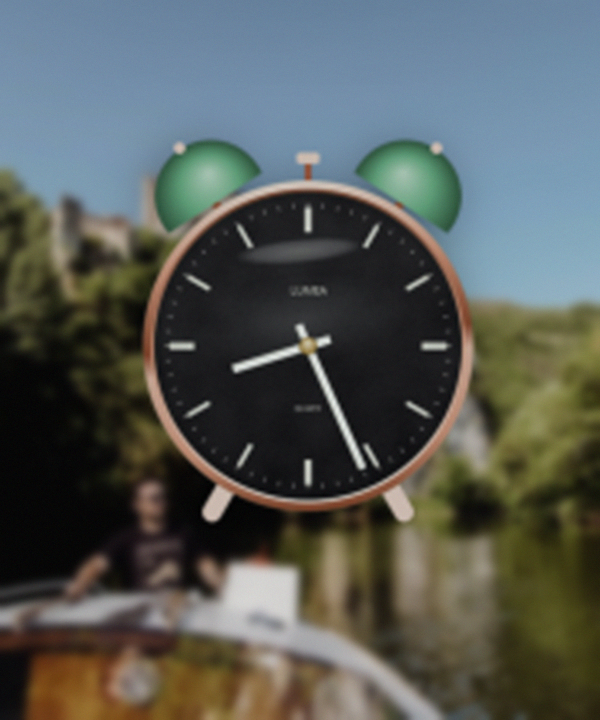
8:26
